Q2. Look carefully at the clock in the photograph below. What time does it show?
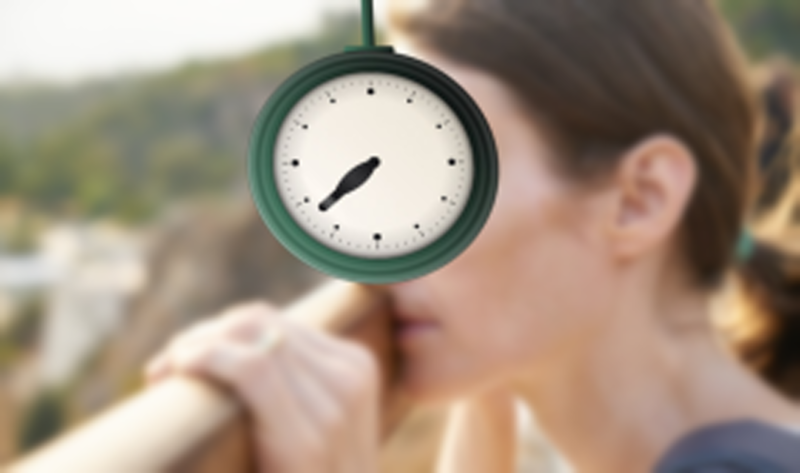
7:38
